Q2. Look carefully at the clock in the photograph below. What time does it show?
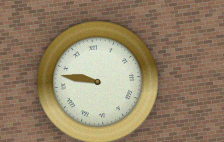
9:48
